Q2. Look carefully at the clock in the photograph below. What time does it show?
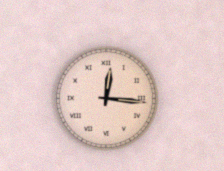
12:16
